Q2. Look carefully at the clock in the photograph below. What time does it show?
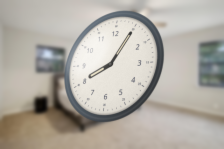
8:05
